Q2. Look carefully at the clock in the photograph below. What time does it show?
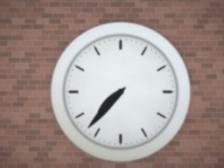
7:37
